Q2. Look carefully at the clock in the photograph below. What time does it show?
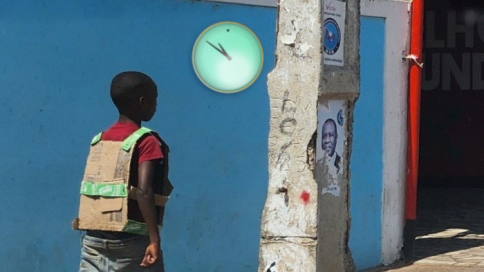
10:51
